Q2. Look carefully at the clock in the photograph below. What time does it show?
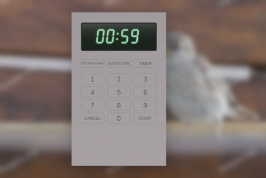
0:59
